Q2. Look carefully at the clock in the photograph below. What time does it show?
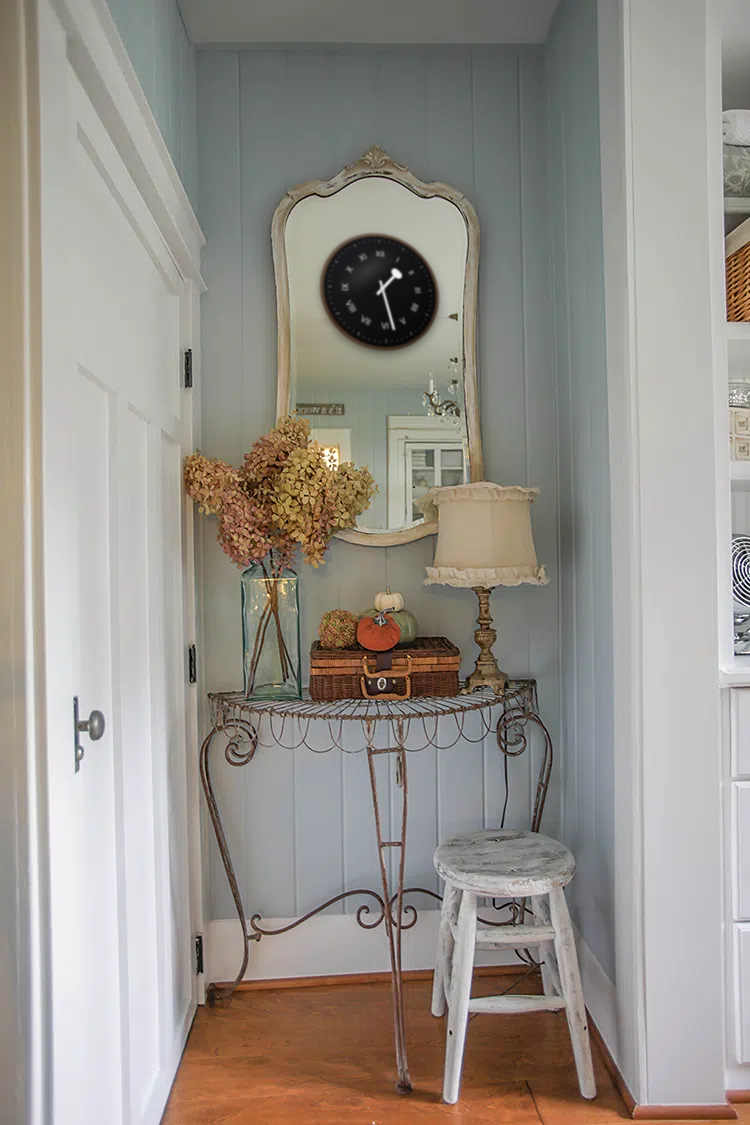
1:28
